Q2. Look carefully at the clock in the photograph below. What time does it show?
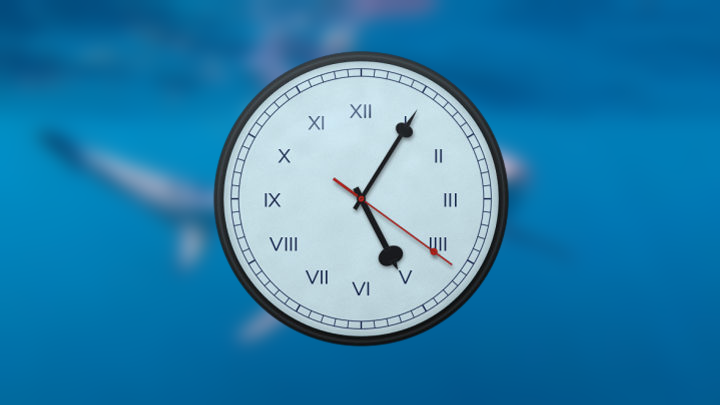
5:05:21
